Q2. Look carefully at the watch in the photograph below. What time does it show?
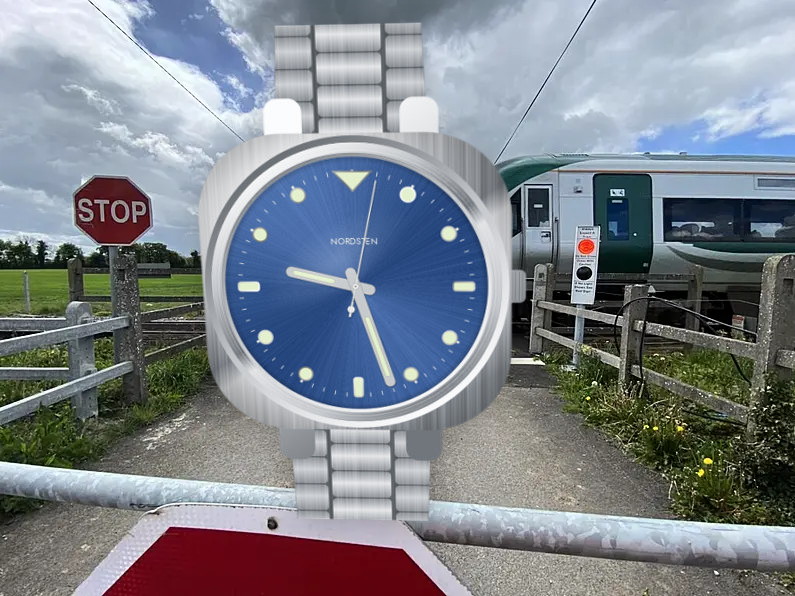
9:27:02
